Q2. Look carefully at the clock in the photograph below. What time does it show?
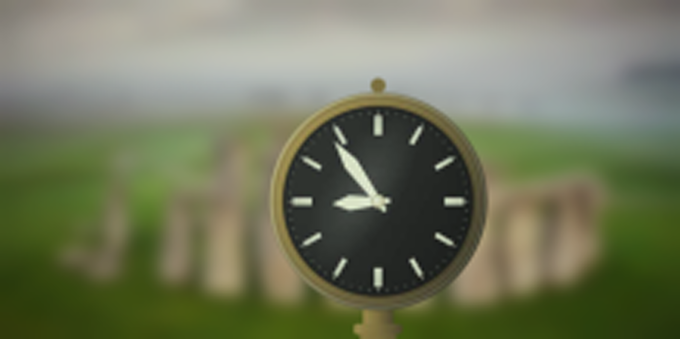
8:54
